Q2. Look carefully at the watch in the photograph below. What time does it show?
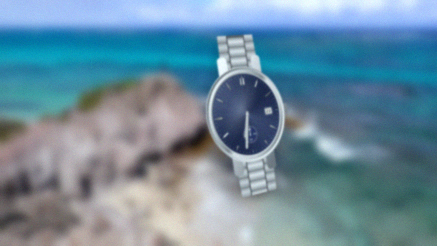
6:32
